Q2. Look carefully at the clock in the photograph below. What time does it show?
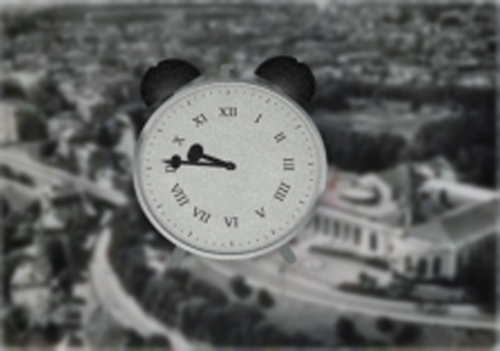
9:46
